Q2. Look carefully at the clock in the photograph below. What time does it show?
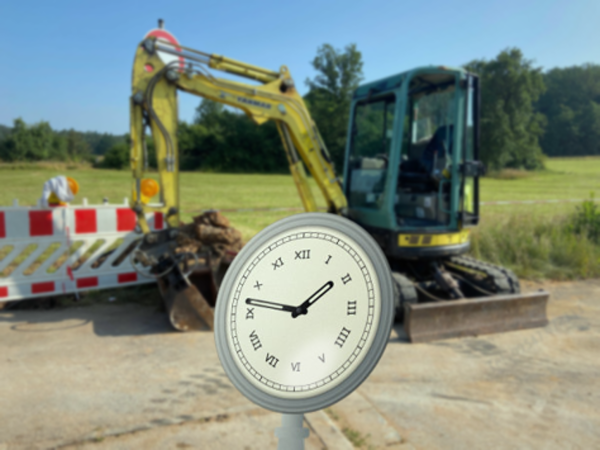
1:47
